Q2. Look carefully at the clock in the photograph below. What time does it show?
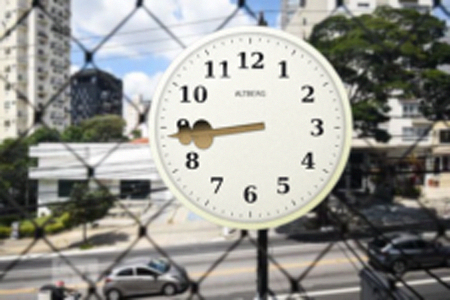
8:44
